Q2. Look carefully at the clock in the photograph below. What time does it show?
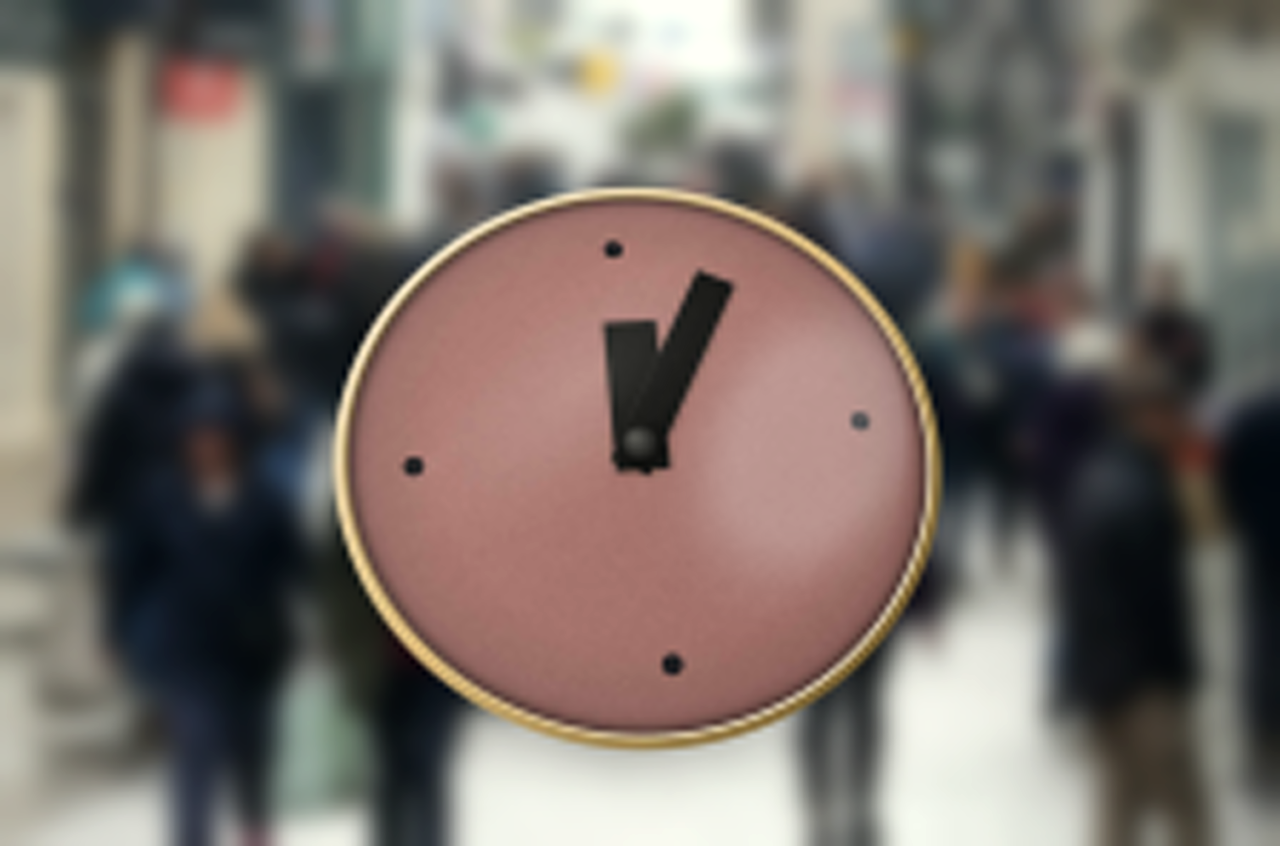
12:05
